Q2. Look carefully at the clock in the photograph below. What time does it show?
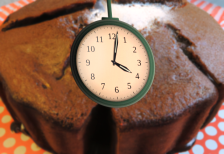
4:02
